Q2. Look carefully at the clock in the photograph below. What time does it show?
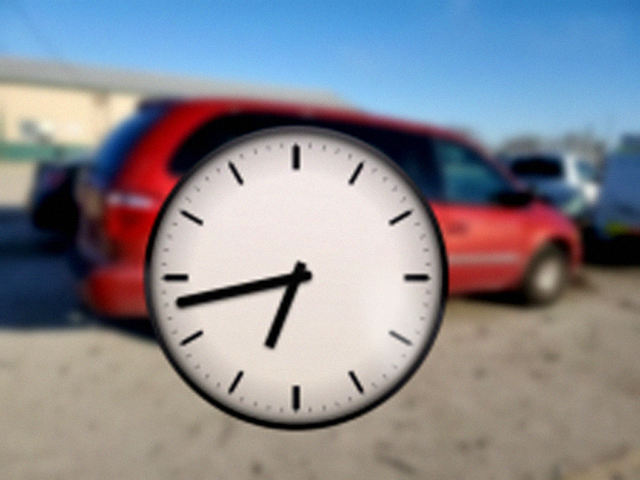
6:43
